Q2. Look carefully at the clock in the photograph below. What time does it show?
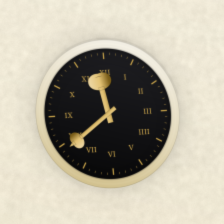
11:39
